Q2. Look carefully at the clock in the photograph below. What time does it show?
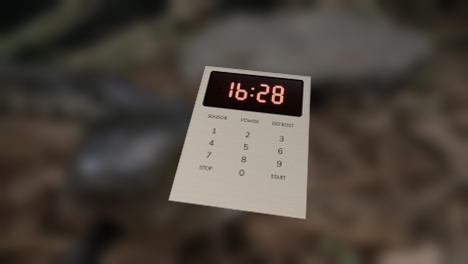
16:28
